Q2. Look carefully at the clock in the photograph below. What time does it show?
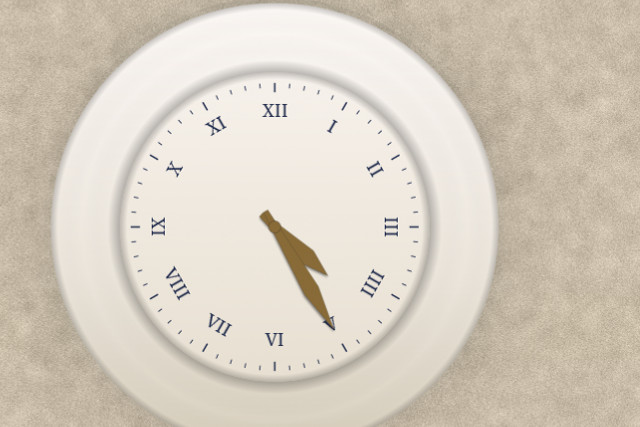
4:25
